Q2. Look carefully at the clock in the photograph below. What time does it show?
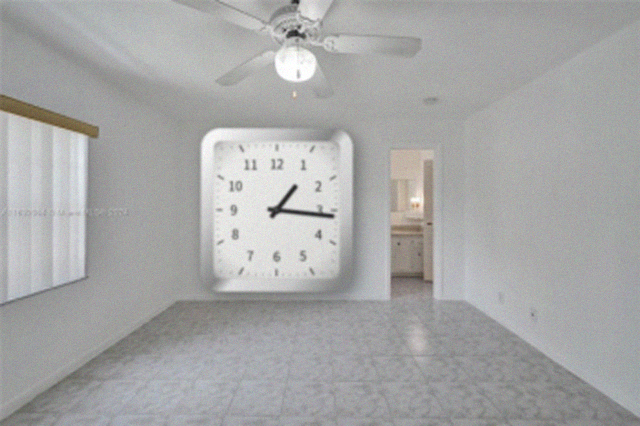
1:16
